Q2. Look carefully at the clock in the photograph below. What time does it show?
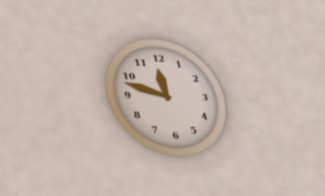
11:48
